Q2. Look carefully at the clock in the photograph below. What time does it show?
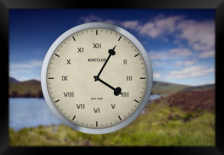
4:05
